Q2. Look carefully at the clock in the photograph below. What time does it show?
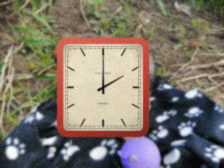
2:00
